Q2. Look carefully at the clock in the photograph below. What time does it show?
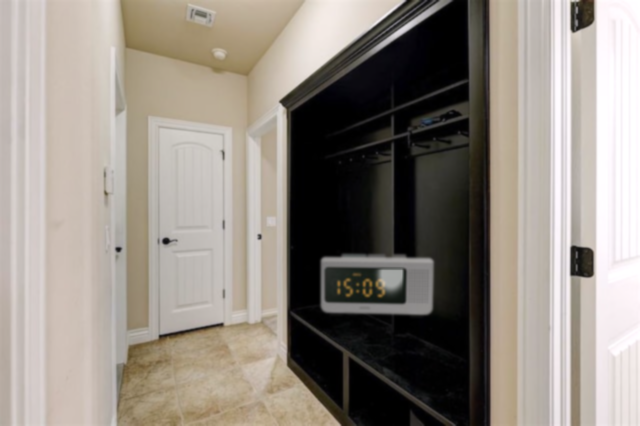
15:09
